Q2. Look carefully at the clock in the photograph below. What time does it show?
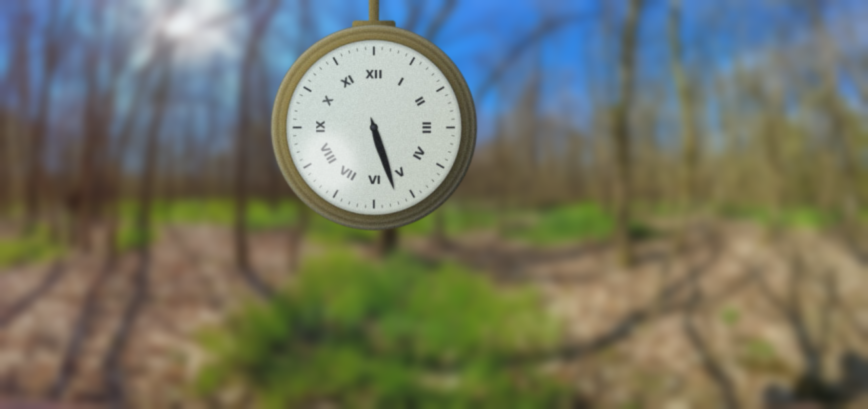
5:27
